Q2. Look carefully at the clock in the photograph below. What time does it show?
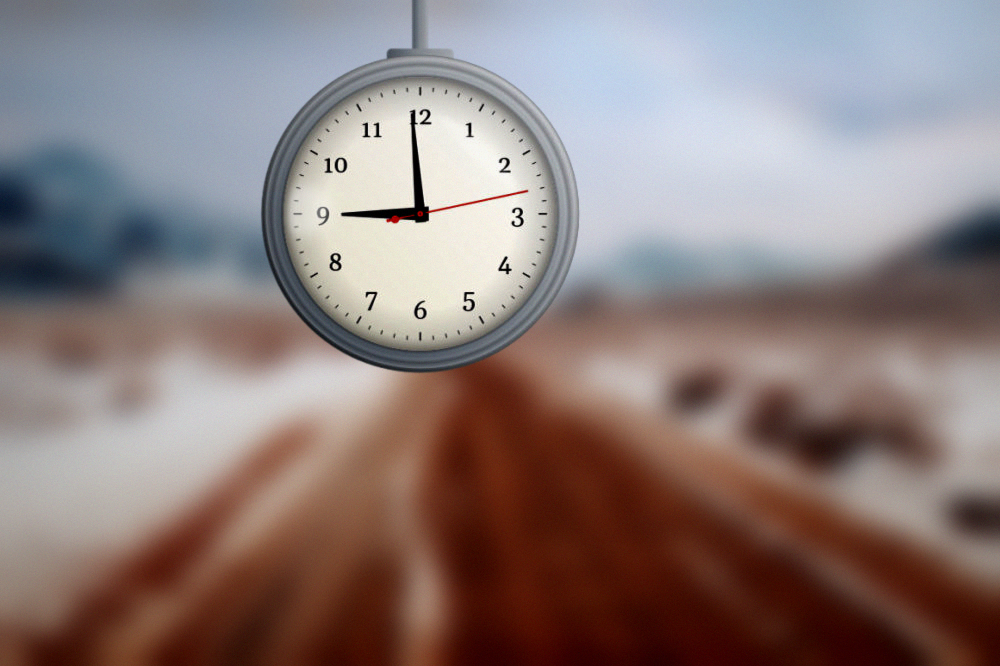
8:59:13
